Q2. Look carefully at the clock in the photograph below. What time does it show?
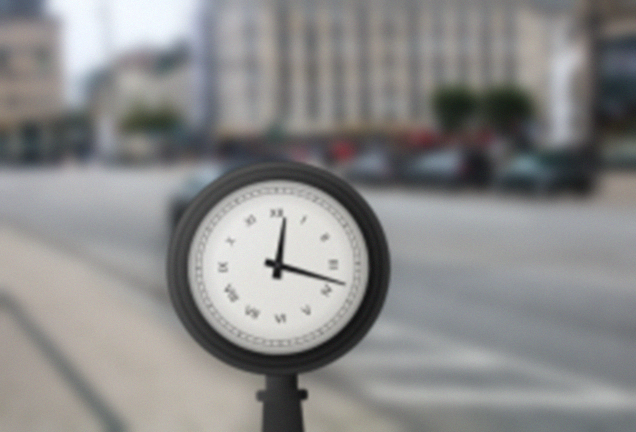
12:18
